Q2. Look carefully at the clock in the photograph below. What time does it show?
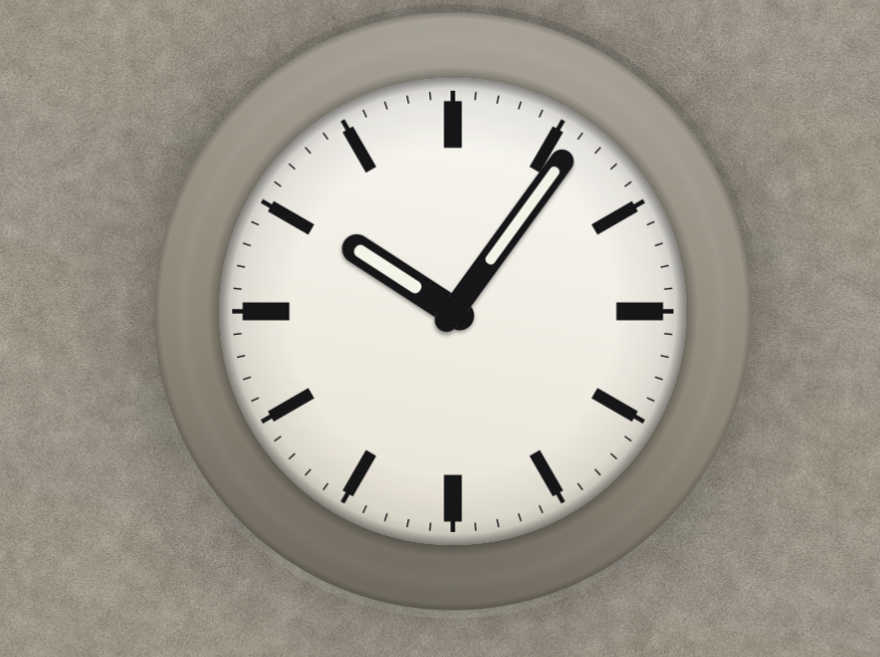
10:06
